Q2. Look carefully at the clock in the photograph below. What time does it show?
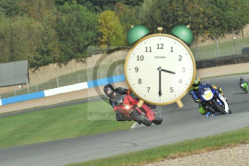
3:30
